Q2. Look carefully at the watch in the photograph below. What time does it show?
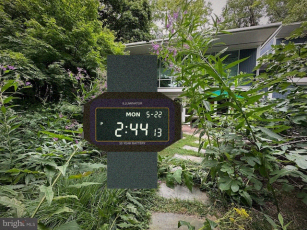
2:44:13
